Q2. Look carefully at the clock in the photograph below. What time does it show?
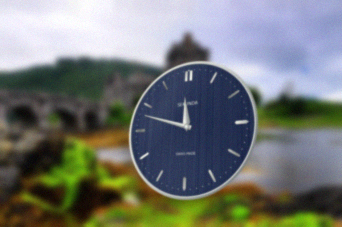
11:48
